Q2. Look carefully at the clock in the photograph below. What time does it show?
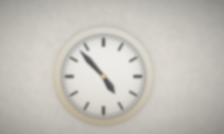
4:53
